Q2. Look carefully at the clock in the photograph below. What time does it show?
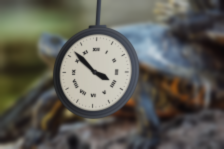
3:52
